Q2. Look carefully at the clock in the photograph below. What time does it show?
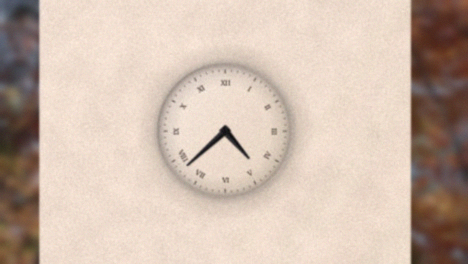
4:38
